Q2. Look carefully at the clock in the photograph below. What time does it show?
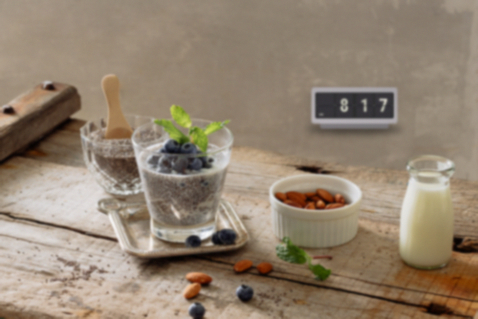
8:17
